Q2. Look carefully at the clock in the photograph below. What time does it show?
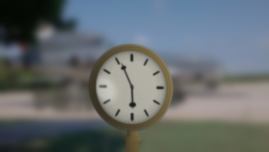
5:56
